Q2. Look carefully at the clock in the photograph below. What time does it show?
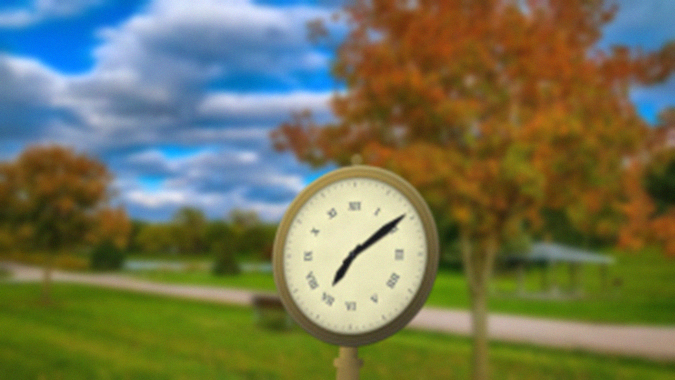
7:09
